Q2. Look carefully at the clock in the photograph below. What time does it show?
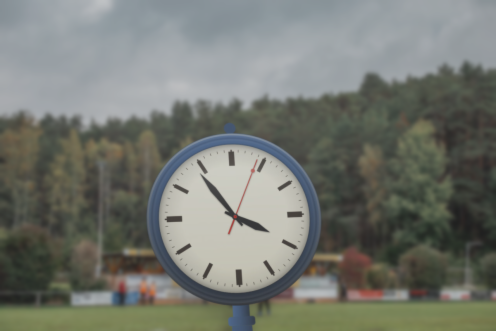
3:54:04
